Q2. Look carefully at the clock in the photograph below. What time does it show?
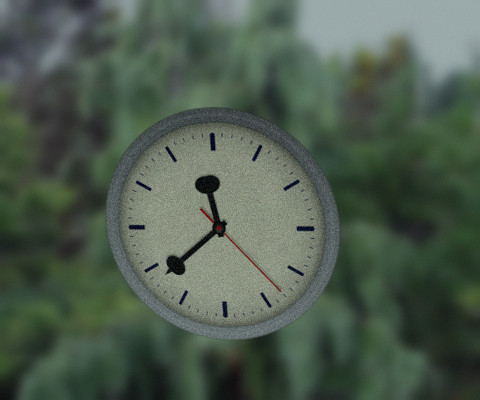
11:38:23
